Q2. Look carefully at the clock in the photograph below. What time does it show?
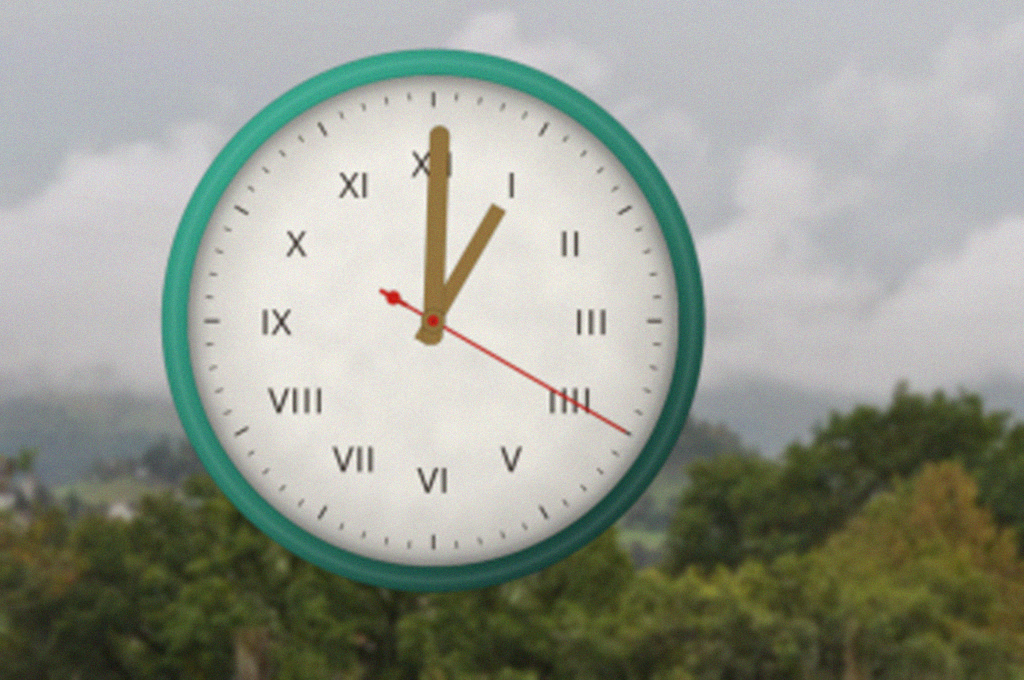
1:00:20
